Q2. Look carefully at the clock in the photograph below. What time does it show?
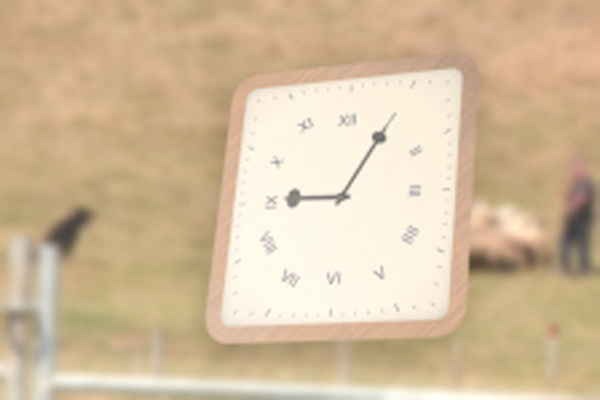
9:05
